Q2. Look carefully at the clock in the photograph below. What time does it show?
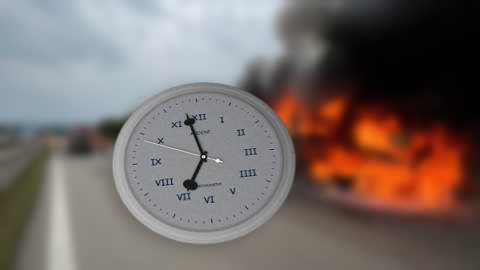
6:57:49
